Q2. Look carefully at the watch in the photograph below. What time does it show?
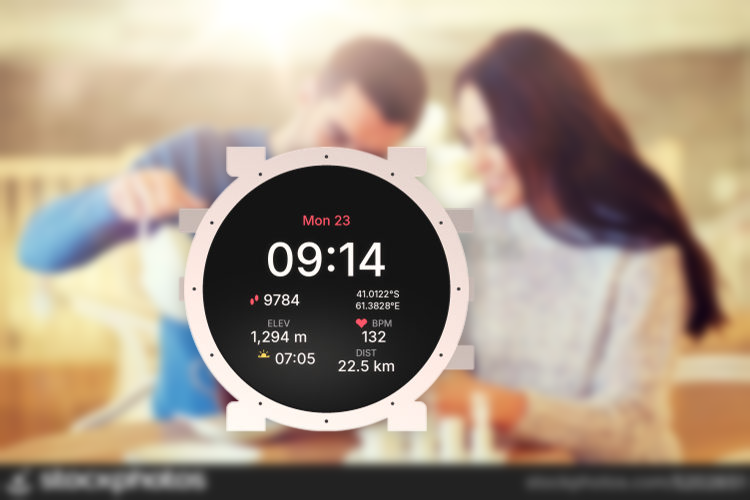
9:14
